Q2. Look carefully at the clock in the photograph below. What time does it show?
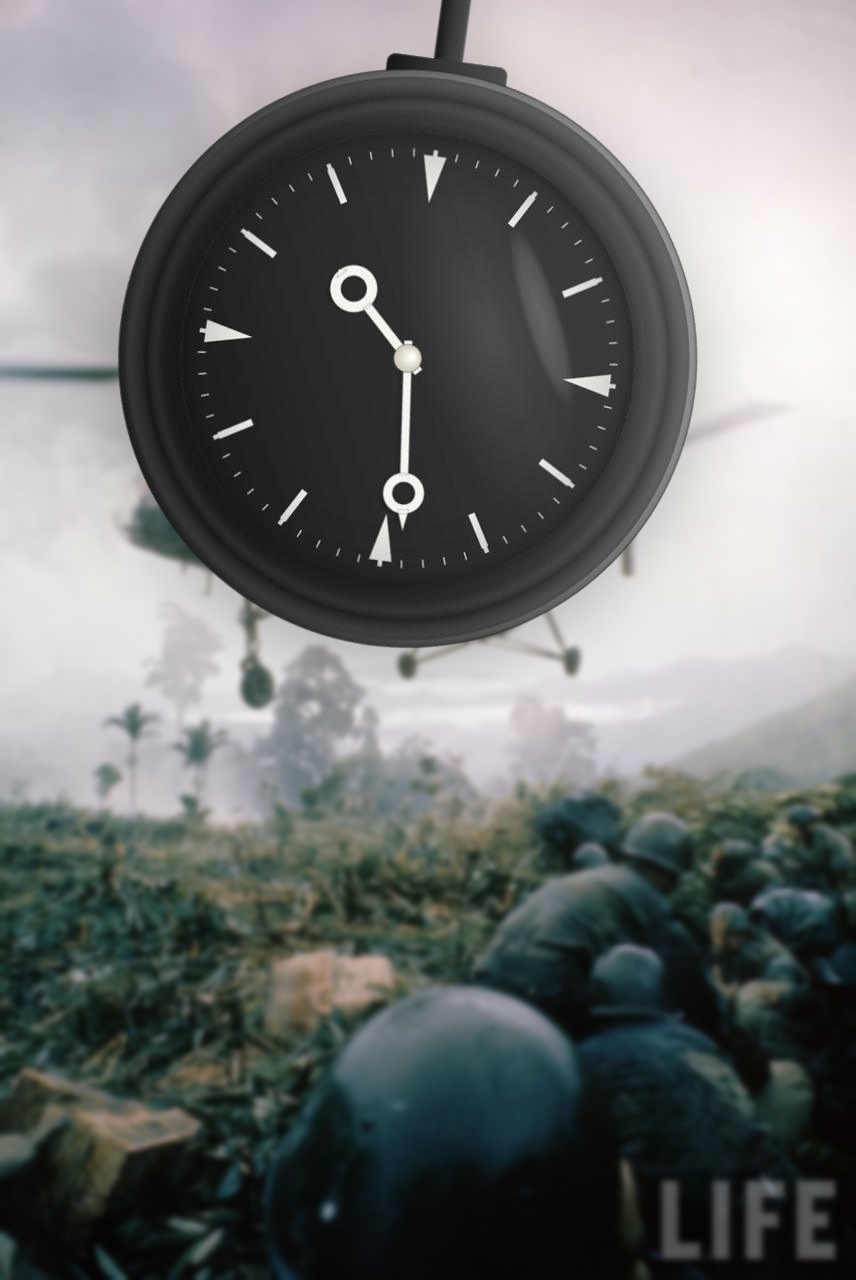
10:29
